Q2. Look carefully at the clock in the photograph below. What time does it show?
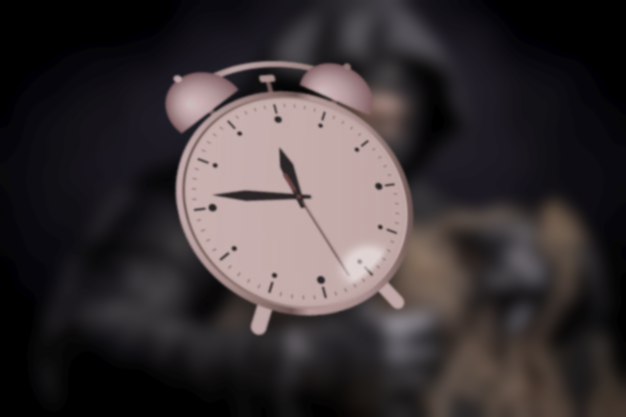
11:46:27
